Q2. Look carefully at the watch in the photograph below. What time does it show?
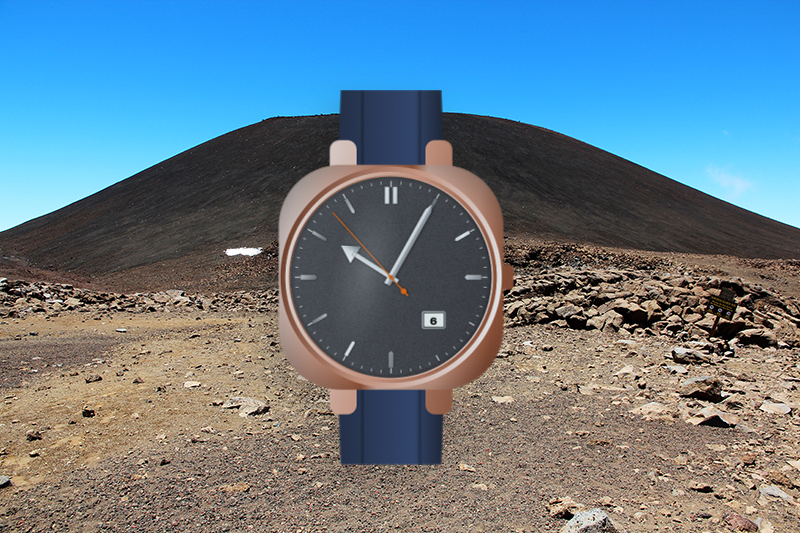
10:04:53
